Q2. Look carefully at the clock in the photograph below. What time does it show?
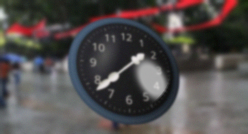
1:38
